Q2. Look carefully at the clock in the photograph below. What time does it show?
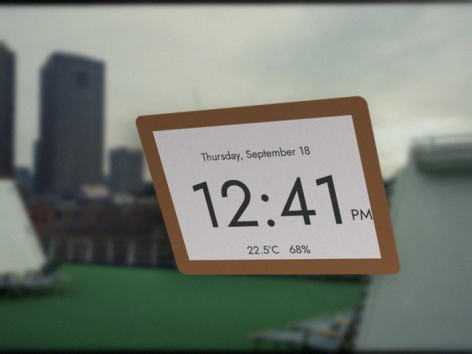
12:41
